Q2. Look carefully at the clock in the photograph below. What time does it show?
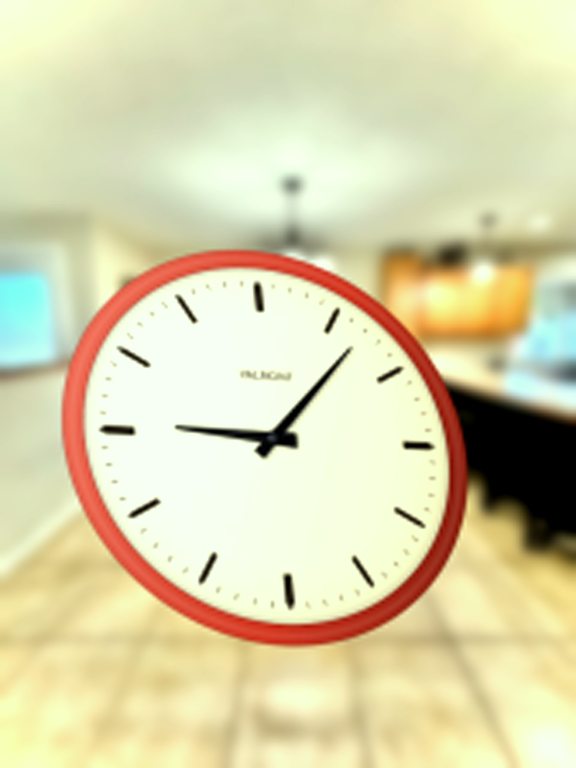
9:07
